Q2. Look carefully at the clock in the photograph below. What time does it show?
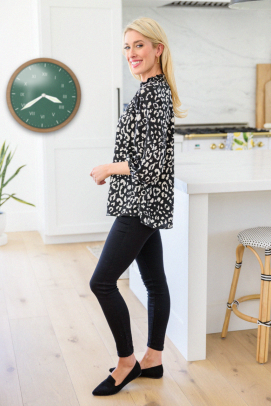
3:39
